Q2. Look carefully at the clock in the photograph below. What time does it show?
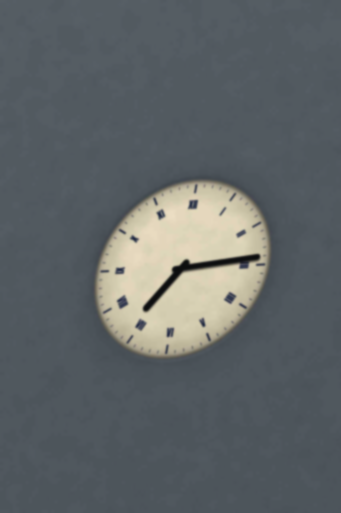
7:14
